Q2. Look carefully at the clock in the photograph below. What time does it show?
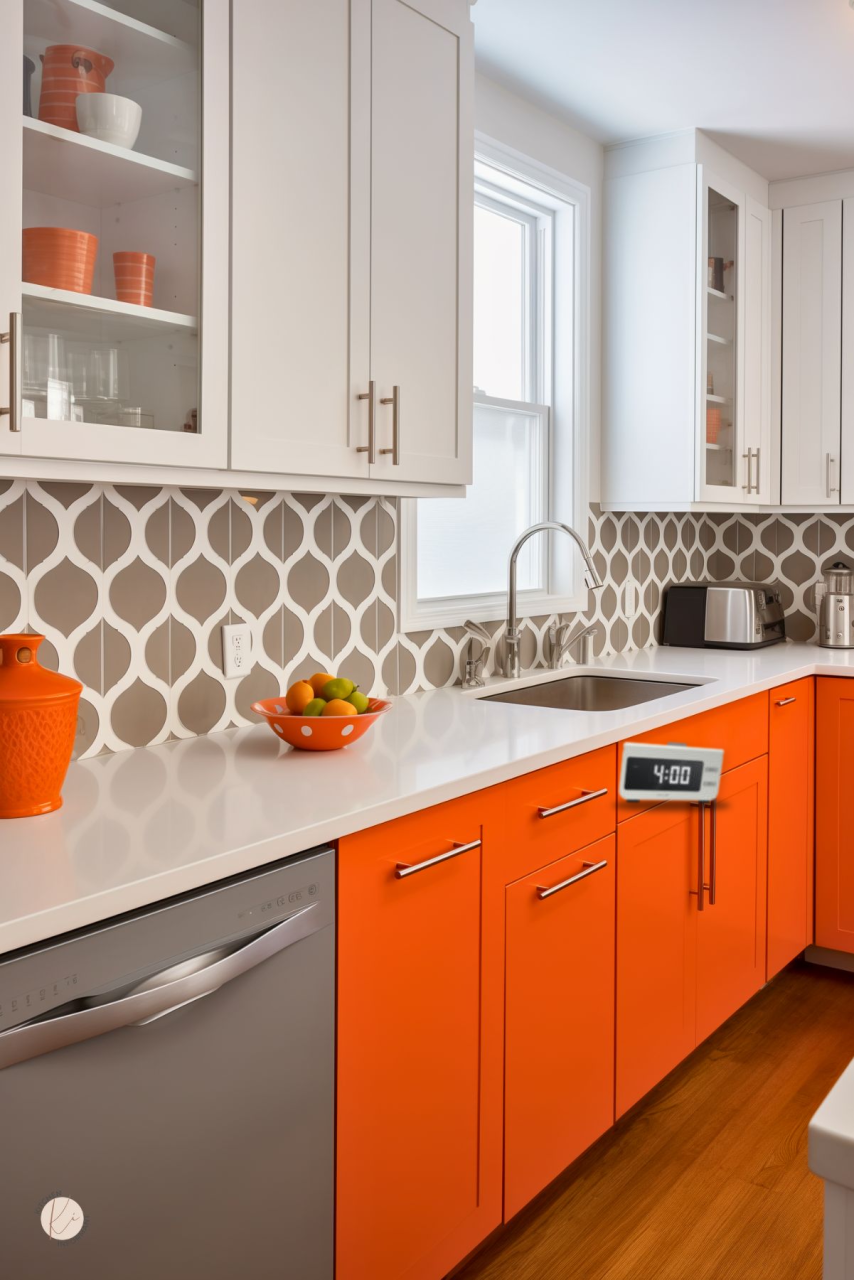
4:00
